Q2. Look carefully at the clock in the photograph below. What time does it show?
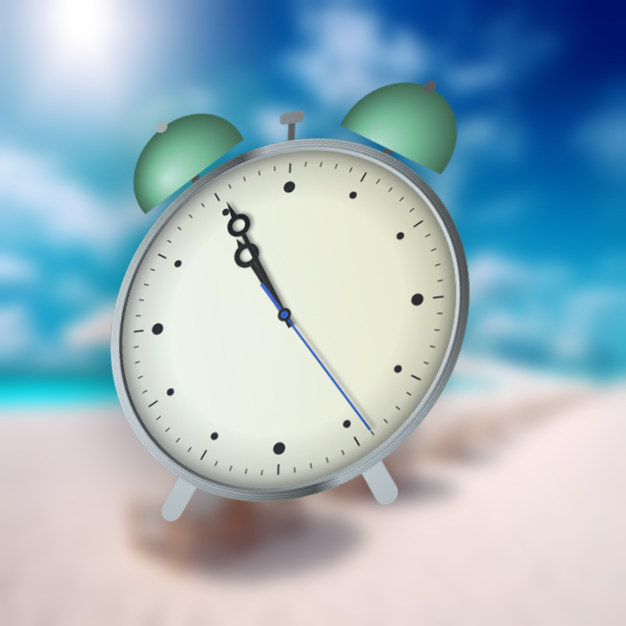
10:55:24
